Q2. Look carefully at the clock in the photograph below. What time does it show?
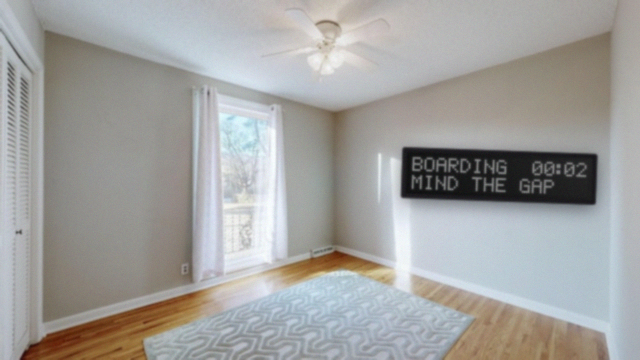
0:02
